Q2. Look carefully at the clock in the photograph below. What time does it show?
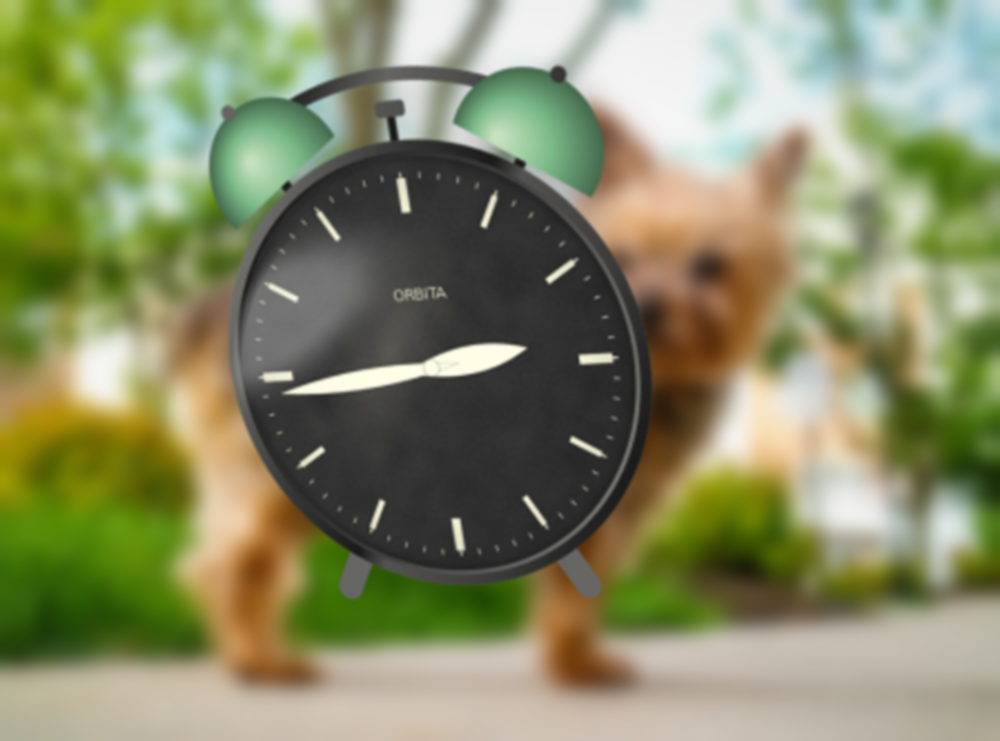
2:44
